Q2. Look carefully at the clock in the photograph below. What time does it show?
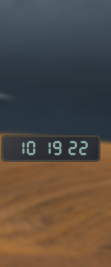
10:19:22
